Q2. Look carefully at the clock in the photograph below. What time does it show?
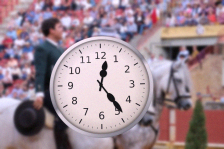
12:24
